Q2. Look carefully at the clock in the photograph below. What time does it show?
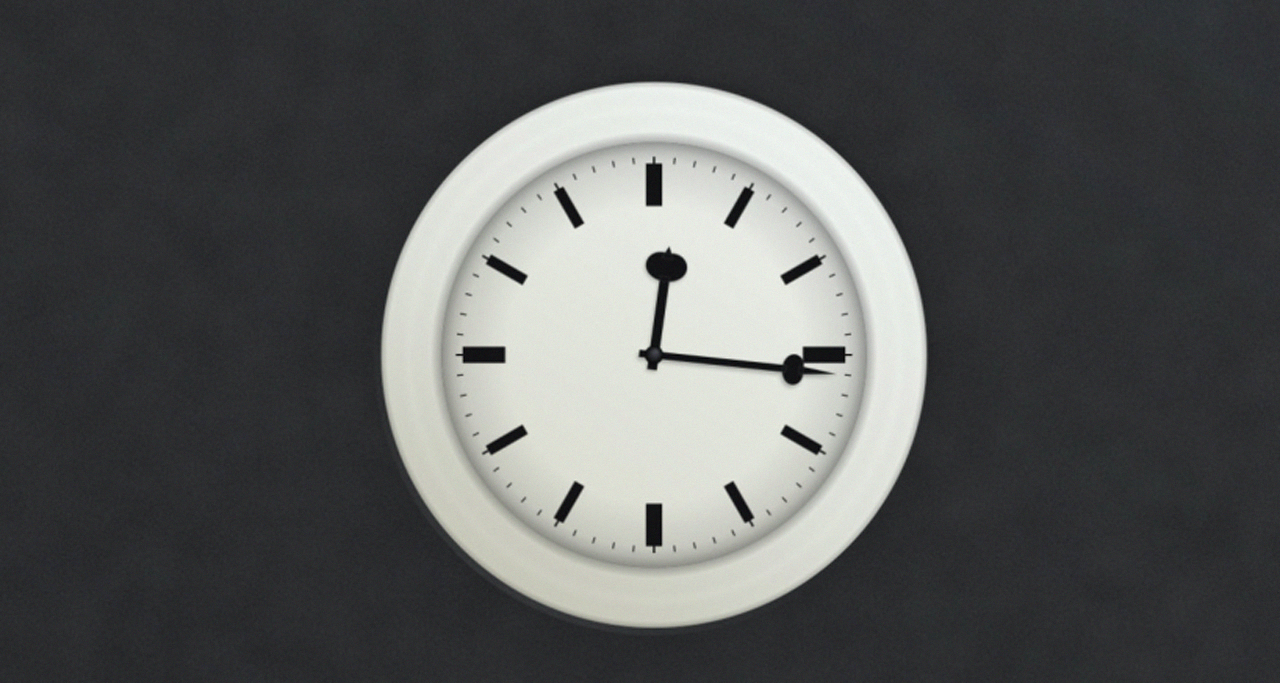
12:16
